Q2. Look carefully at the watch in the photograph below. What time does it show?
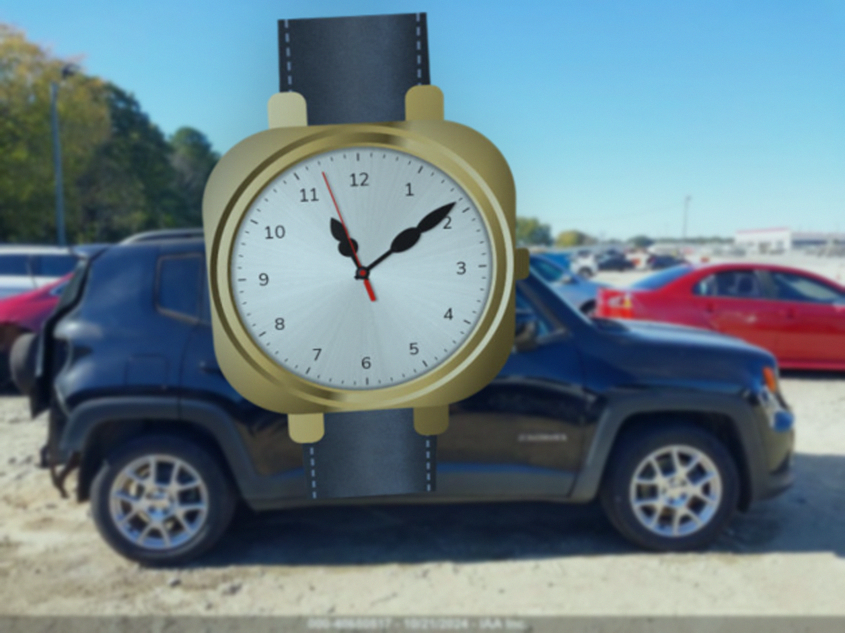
11:08:57
